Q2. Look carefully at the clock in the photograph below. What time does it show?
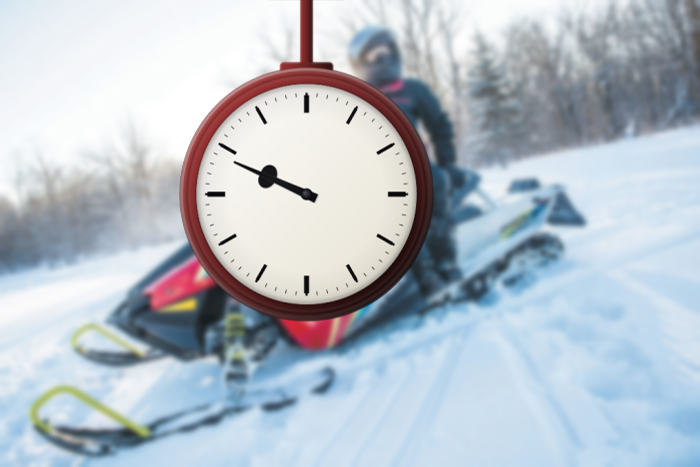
9:49
